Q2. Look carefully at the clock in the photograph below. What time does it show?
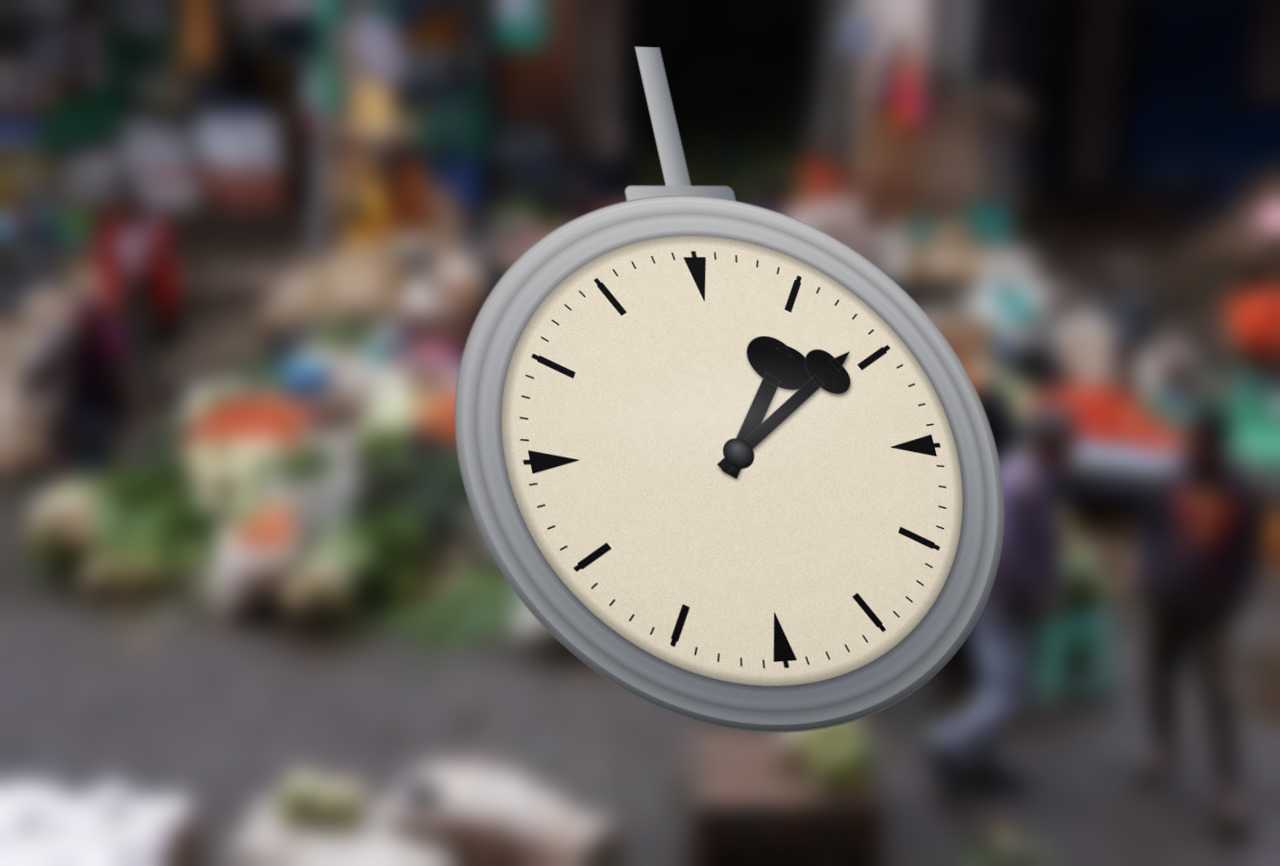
1:09
